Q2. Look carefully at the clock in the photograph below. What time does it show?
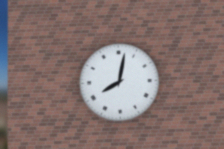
8:02
